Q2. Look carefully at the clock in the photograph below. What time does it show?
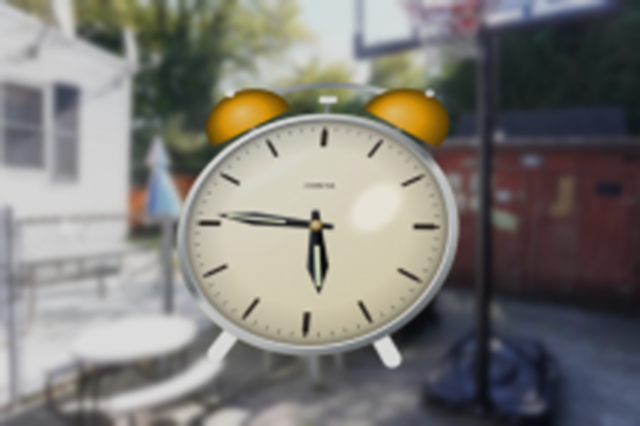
5:46
